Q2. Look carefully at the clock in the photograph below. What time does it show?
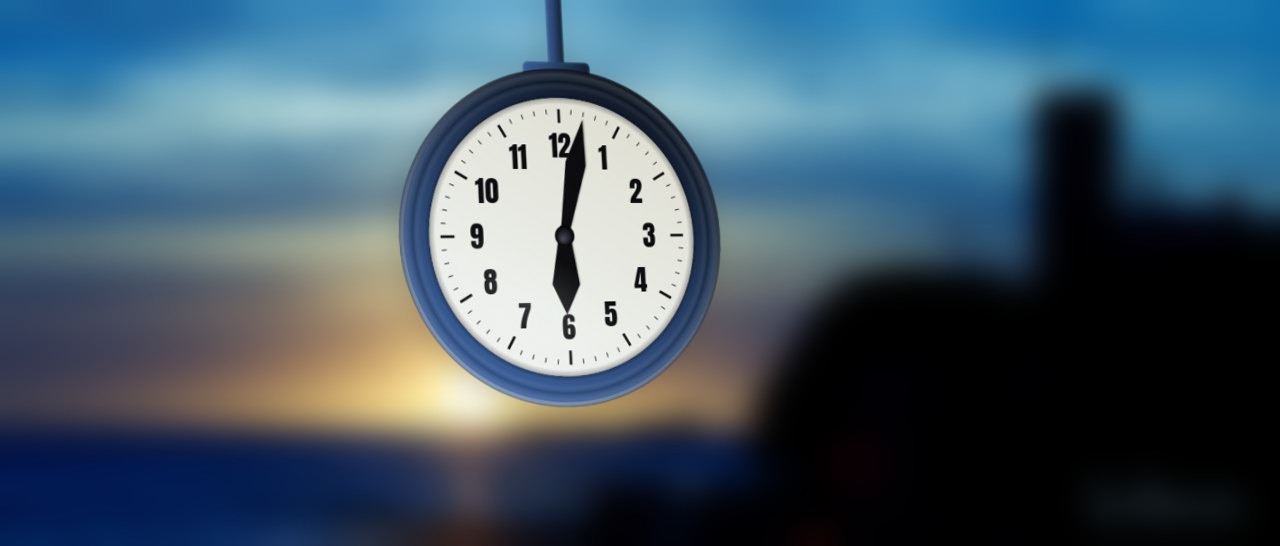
6:02
